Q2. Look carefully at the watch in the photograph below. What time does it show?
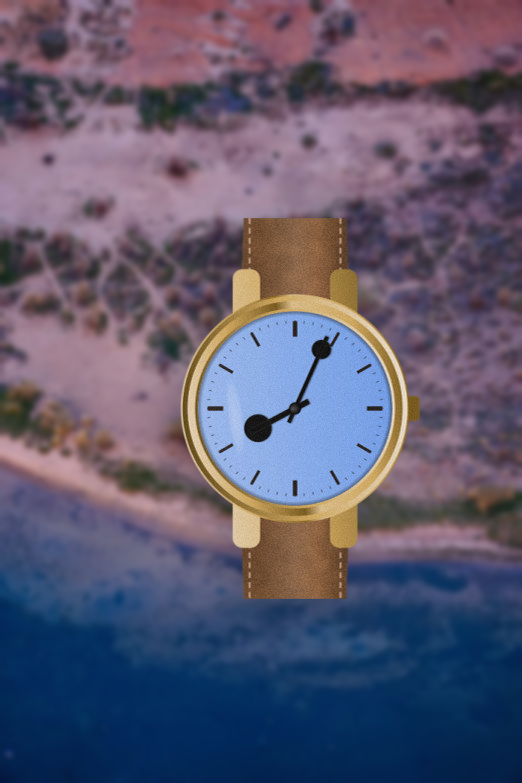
8:04
